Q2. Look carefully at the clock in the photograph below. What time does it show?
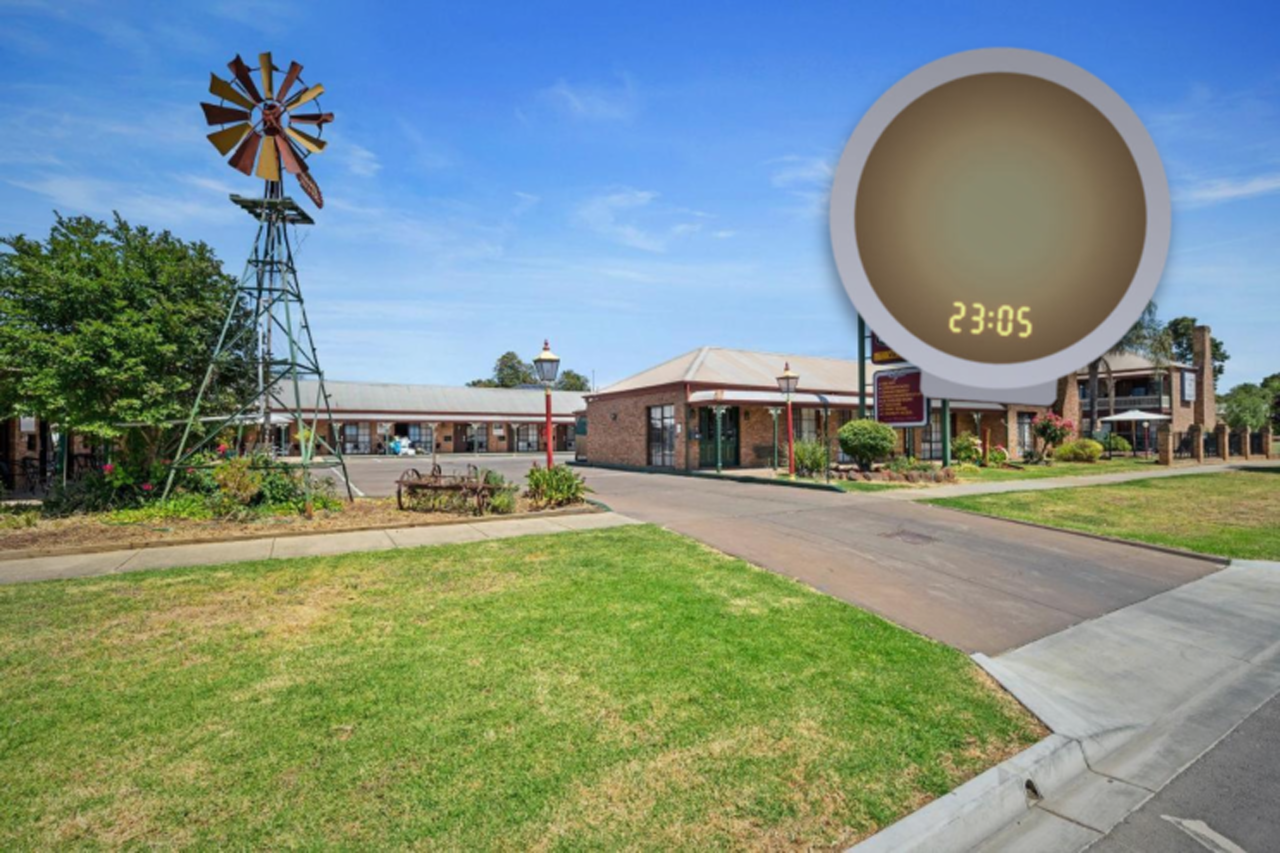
23:05
